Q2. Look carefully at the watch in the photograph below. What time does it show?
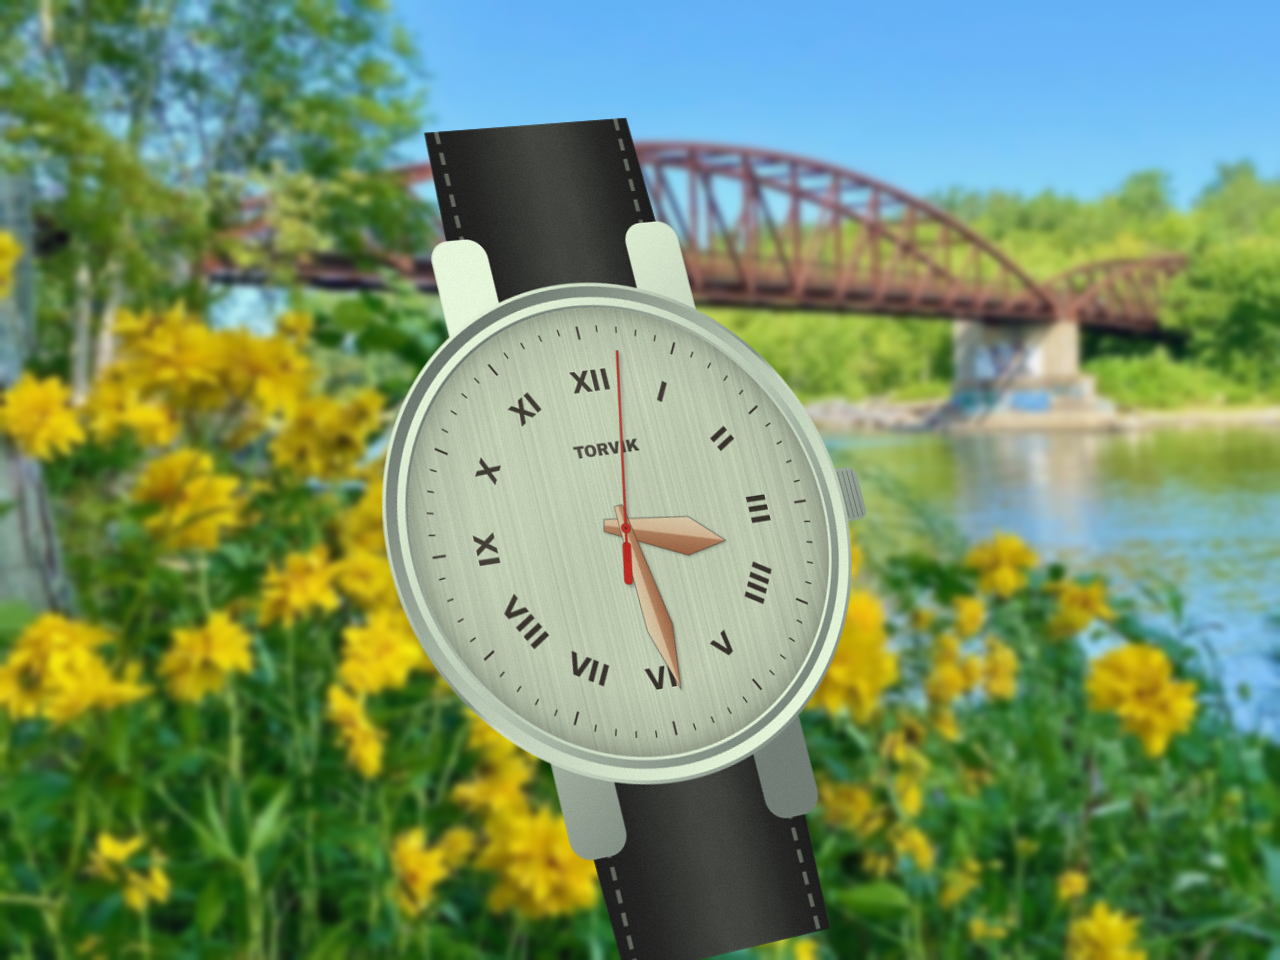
3:29:02
